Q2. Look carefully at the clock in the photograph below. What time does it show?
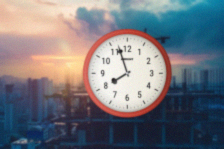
7:57
